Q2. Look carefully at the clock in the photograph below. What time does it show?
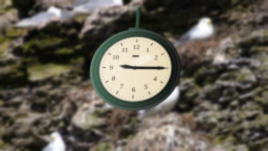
9:15
